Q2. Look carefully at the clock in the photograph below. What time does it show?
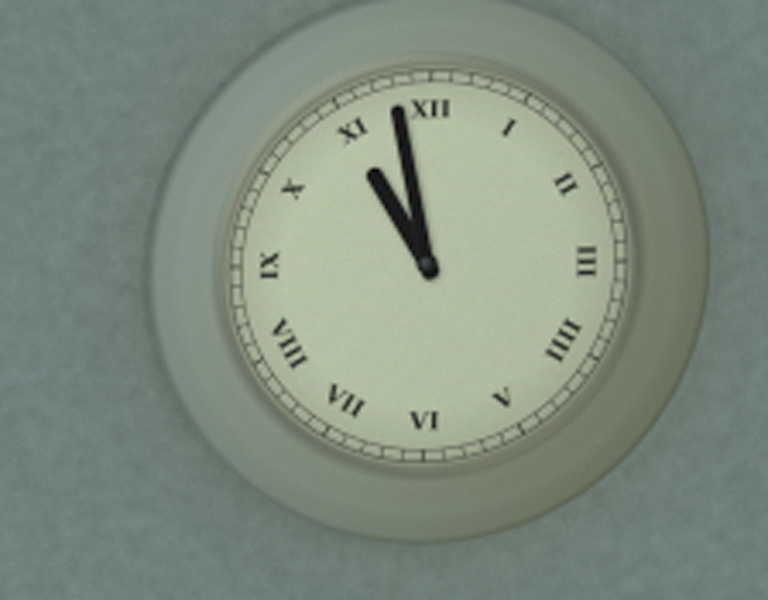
10:58
